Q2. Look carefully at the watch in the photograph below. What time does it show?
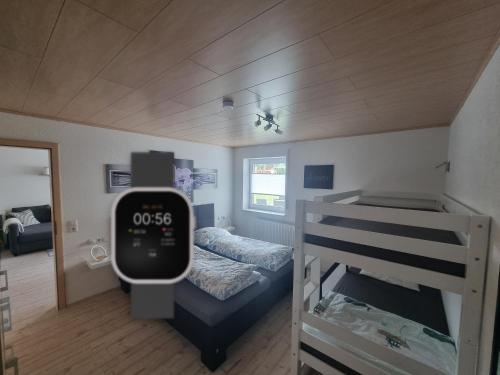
0:56
